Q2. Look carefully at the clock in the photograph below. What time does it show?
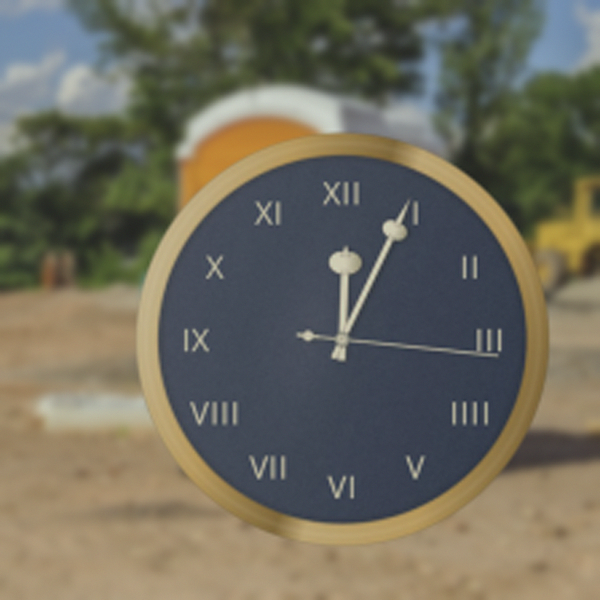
12:04:16
